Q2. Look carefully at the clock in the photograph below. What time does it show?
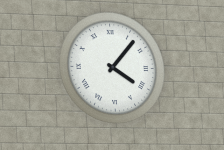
4:07
